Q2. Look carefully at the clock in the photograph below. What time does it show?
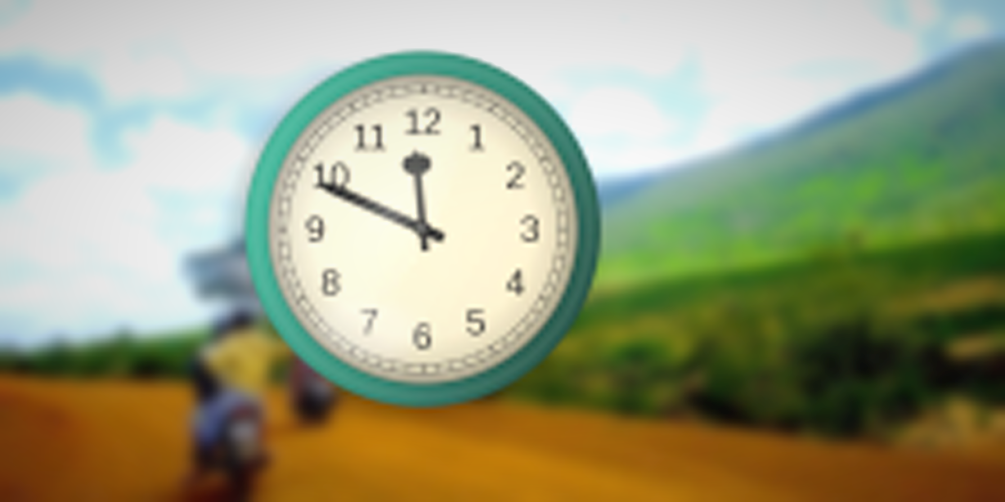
11:49
